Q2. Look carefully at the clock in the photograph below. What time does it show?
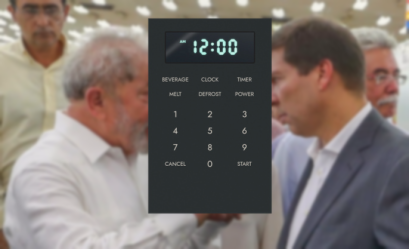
12:00
